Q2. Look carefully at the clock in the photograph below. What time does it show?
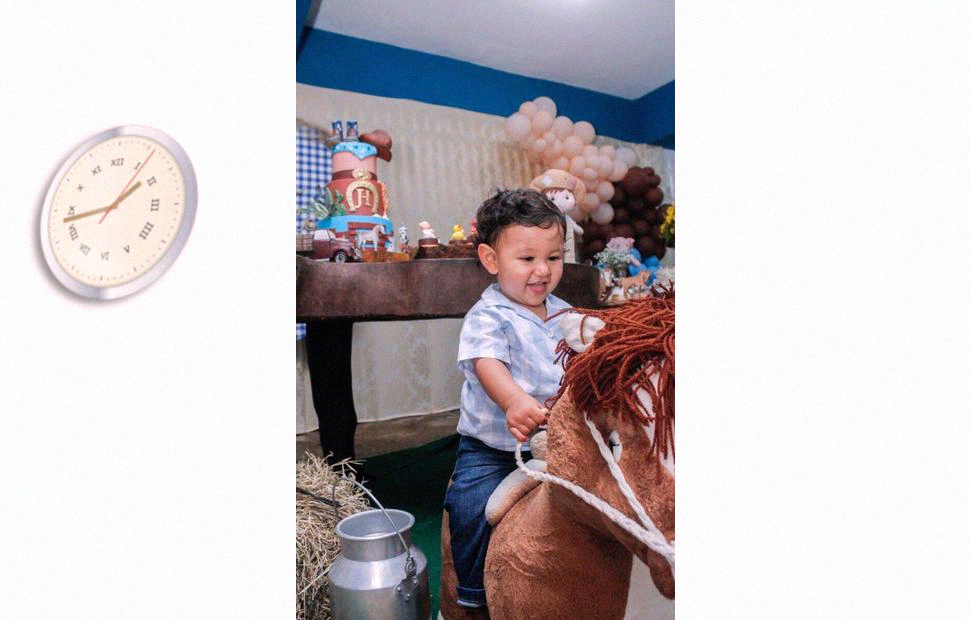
1:43:06
